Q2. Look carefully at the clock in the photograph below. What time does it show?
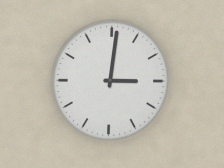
3:01
